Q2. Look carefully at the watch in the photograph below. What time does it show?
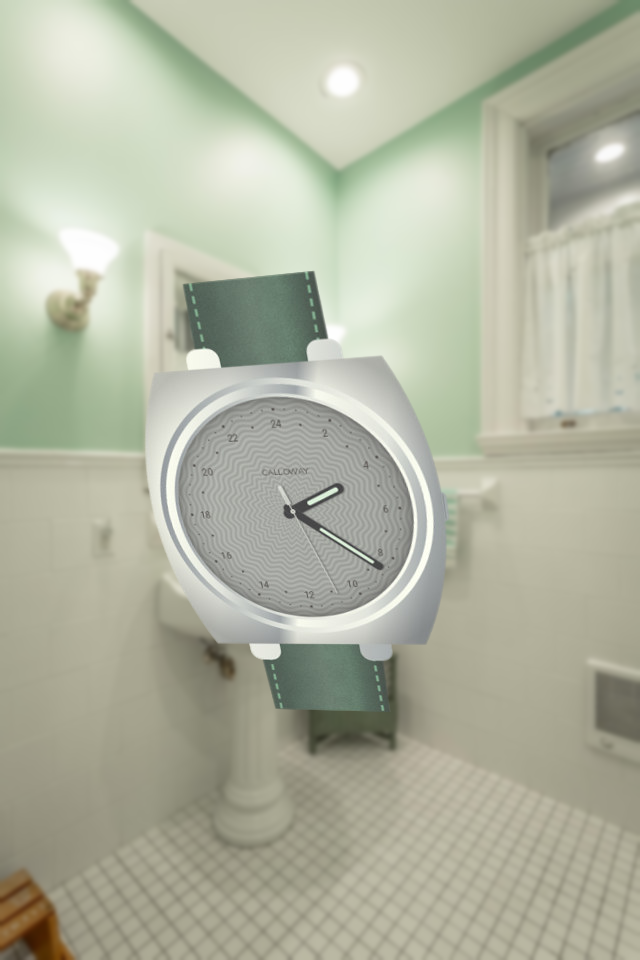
4:21:27
